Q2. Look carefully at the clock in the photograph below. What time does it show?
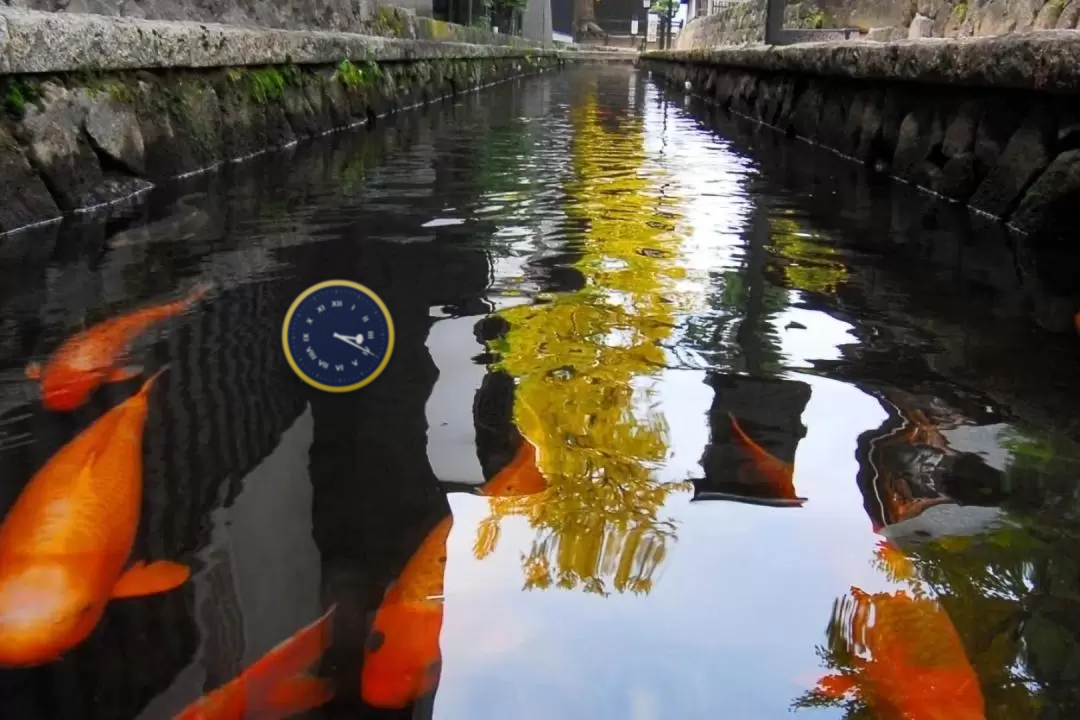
3:20
